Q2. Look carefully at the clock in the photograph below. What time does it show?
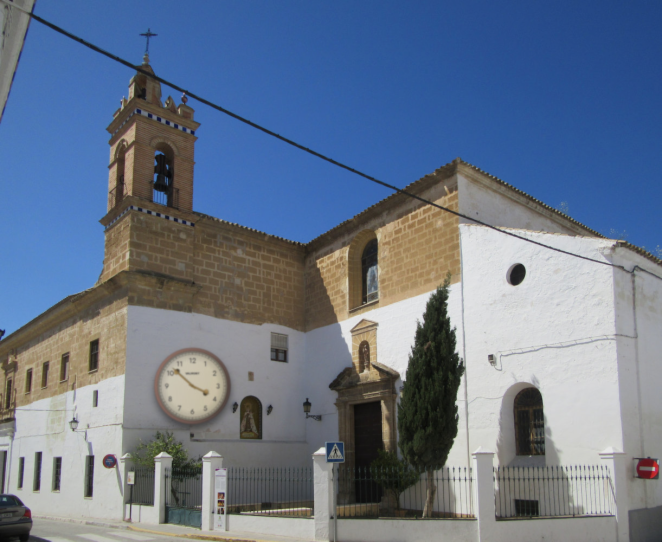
3:52
